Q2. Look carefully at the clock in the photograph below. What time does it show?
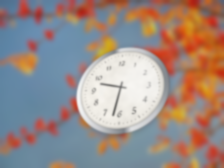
9:32
